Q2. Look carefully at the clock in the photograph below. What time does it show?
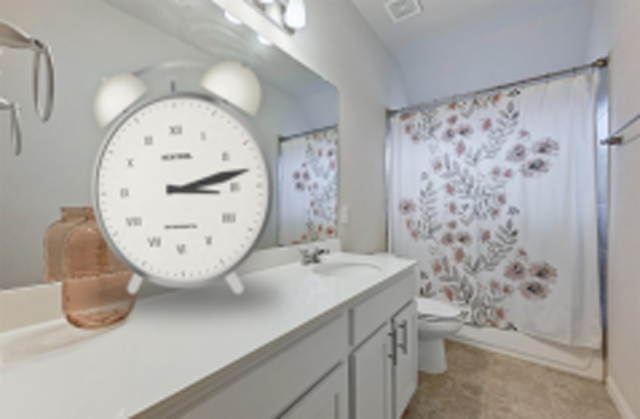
3:13
